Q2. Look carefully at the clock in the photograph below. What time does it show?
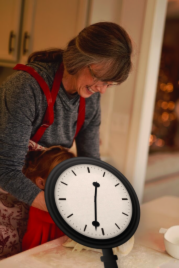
12:32
